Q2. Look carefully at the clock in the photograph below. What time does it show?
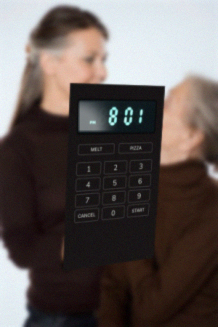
8:01
